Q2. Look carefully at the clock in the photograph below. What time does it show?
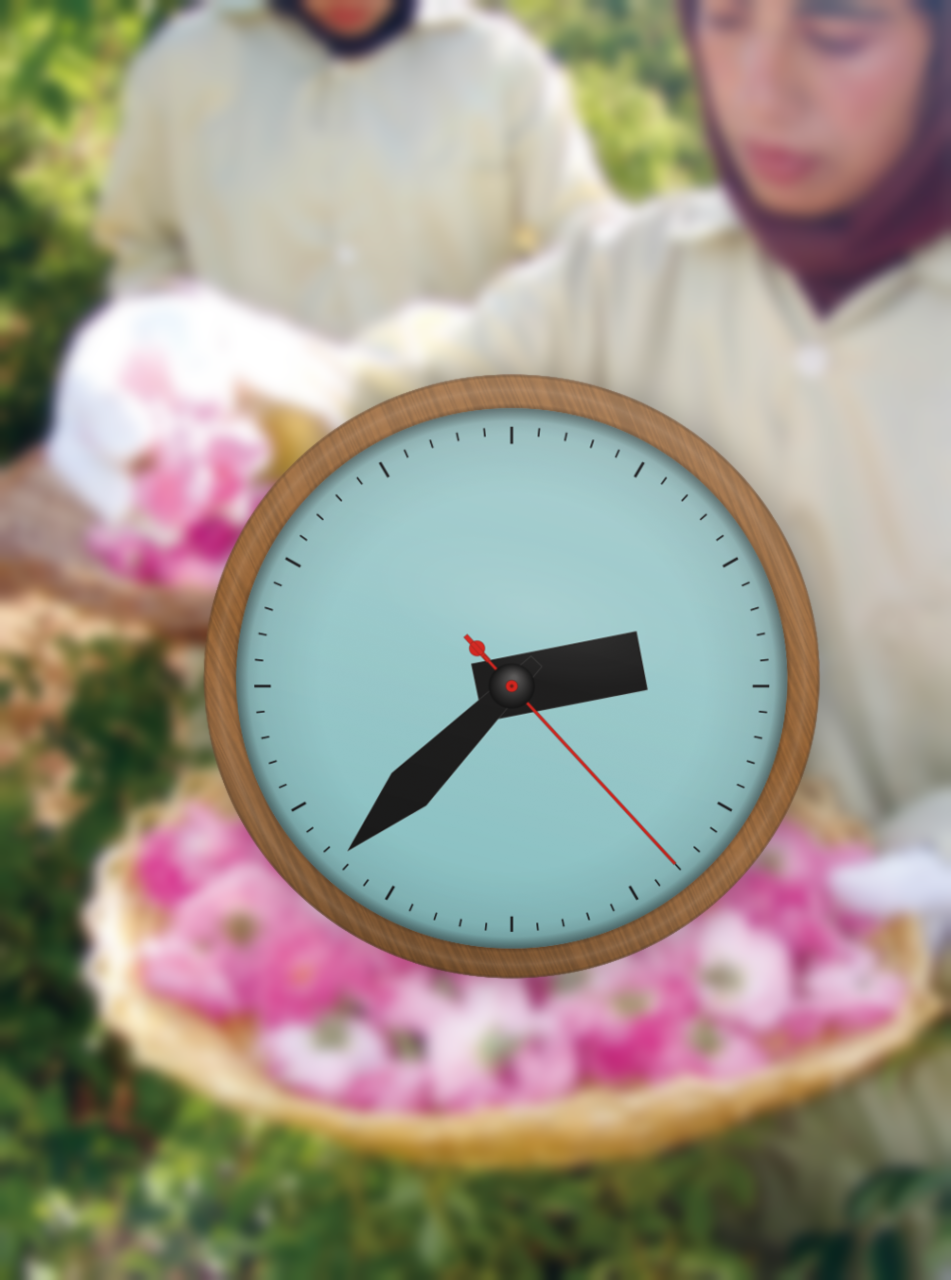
2:37:23
